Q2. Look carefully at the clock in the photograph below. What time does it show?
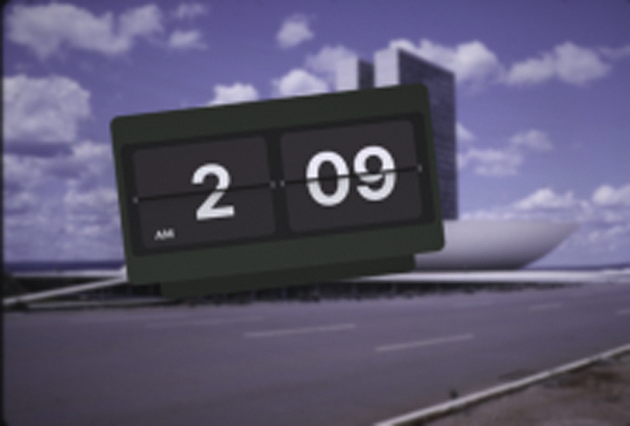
2:09
